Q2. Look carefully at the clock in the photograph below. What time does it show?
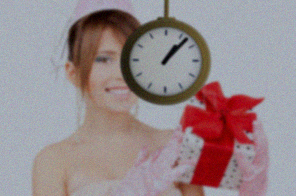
1:07
